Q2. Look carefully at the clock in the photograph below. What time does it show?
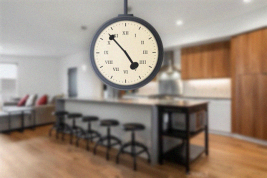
4:53
